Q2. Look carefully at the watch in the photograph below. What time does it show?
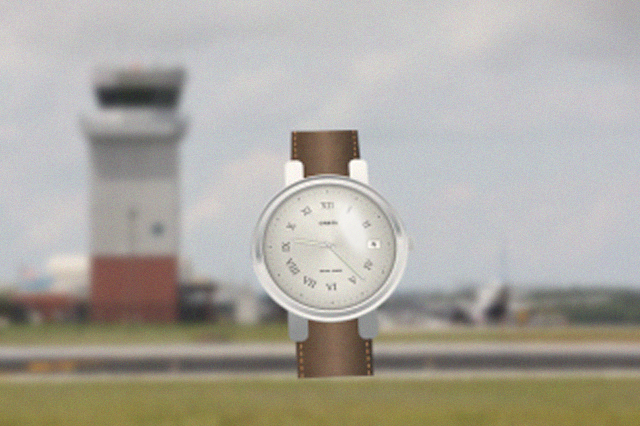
9:23
